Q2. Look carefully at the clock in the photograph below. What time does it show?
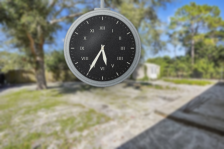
5:35
